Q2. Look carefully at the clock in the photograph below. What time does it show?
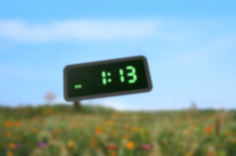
1:13
